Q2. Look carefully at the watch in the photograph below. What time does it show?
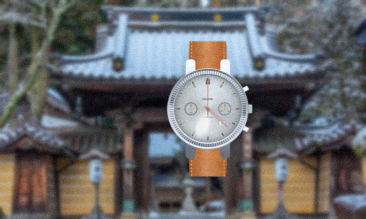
4:22
